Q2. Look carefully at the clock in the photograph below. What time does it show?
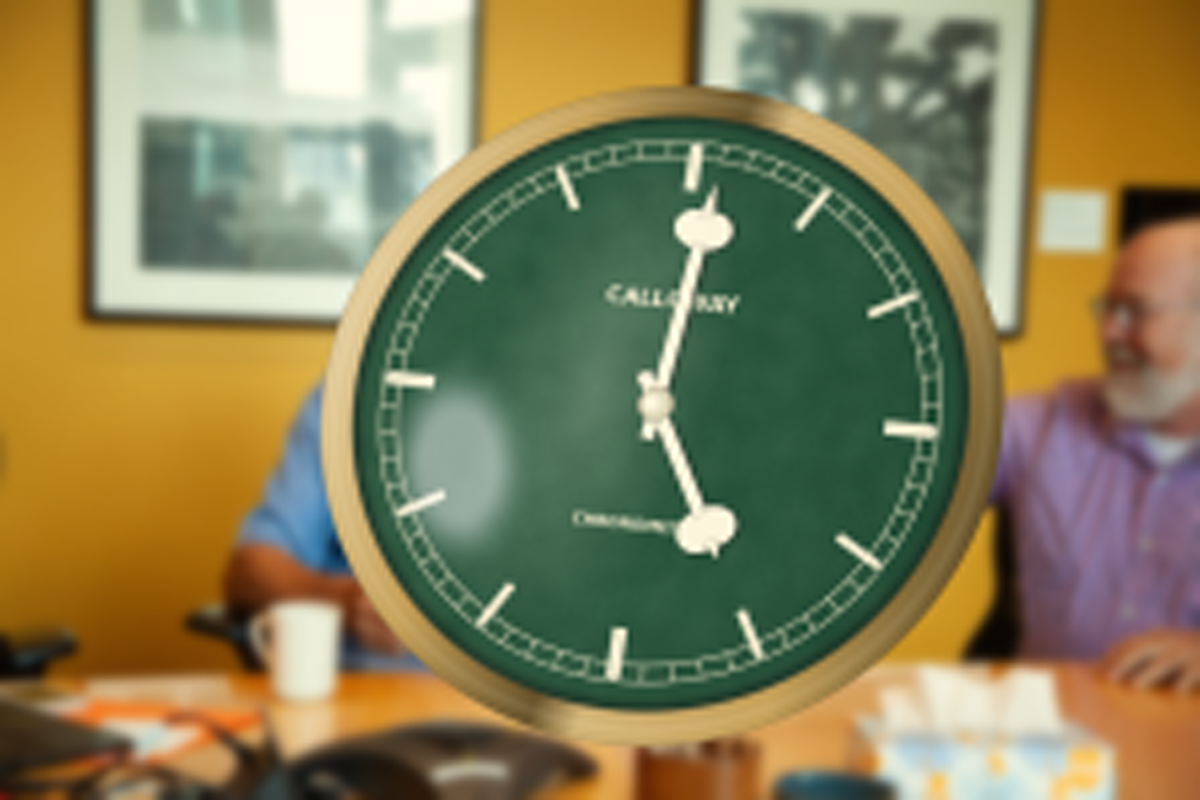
5:01
